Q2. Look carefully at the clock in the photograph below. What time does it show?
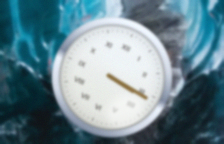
3:16
